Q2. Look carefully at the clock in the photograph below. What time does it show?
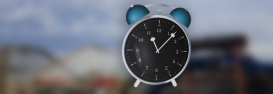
11:07
